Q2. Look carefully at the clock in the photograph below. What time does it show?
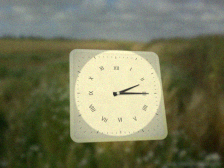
2:15
